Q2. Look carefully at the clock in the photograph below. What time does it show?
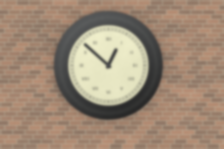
12:52
